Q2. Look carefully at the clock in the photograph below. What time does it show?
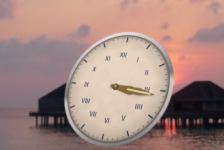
3:16
